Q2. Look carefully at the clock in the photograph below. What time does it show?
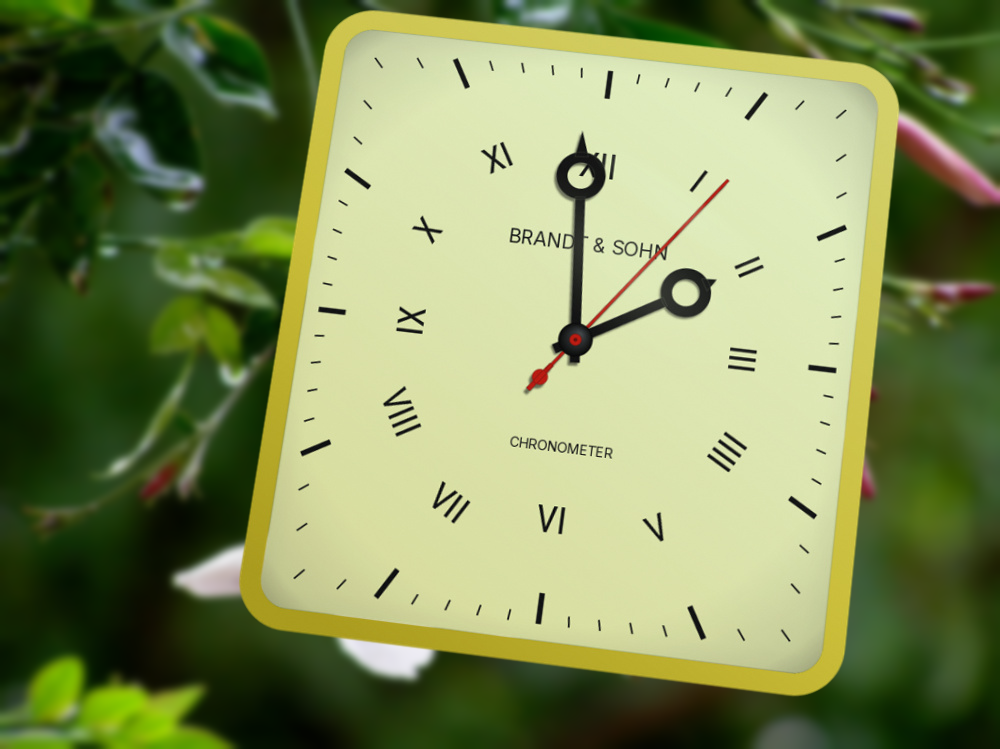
1:59:06
